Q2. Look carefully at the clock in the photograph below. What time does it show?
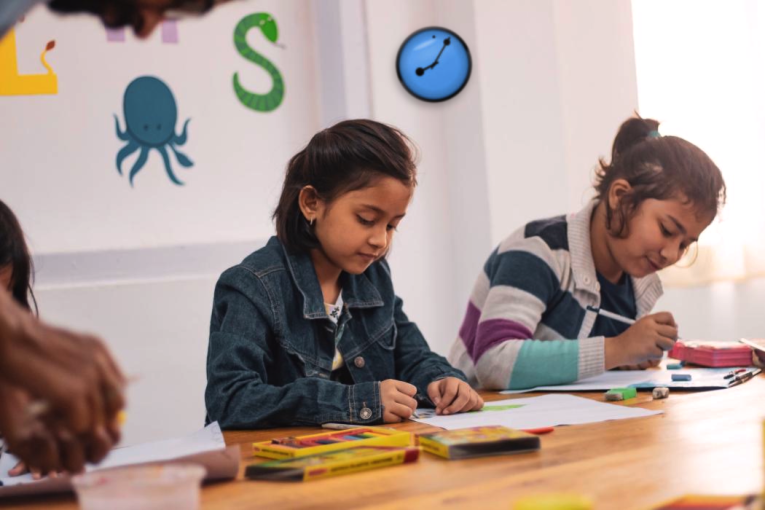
8:05
